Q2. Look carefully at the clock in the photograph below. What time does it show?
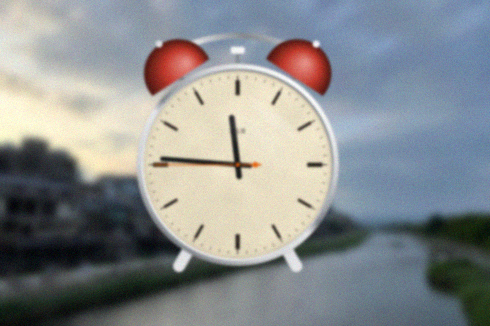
11:45:45
